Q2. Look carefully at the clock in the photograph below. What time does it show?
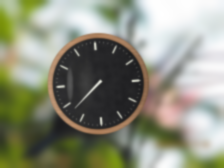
7:38
